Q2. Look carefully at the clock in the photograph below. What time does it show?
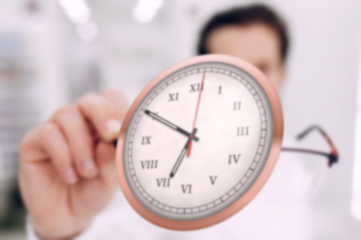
6:50:01
